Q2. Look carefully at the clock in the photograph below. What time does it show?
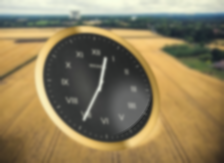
12:35
